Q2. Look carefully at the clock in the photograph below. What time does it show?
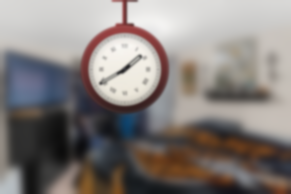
1:40
